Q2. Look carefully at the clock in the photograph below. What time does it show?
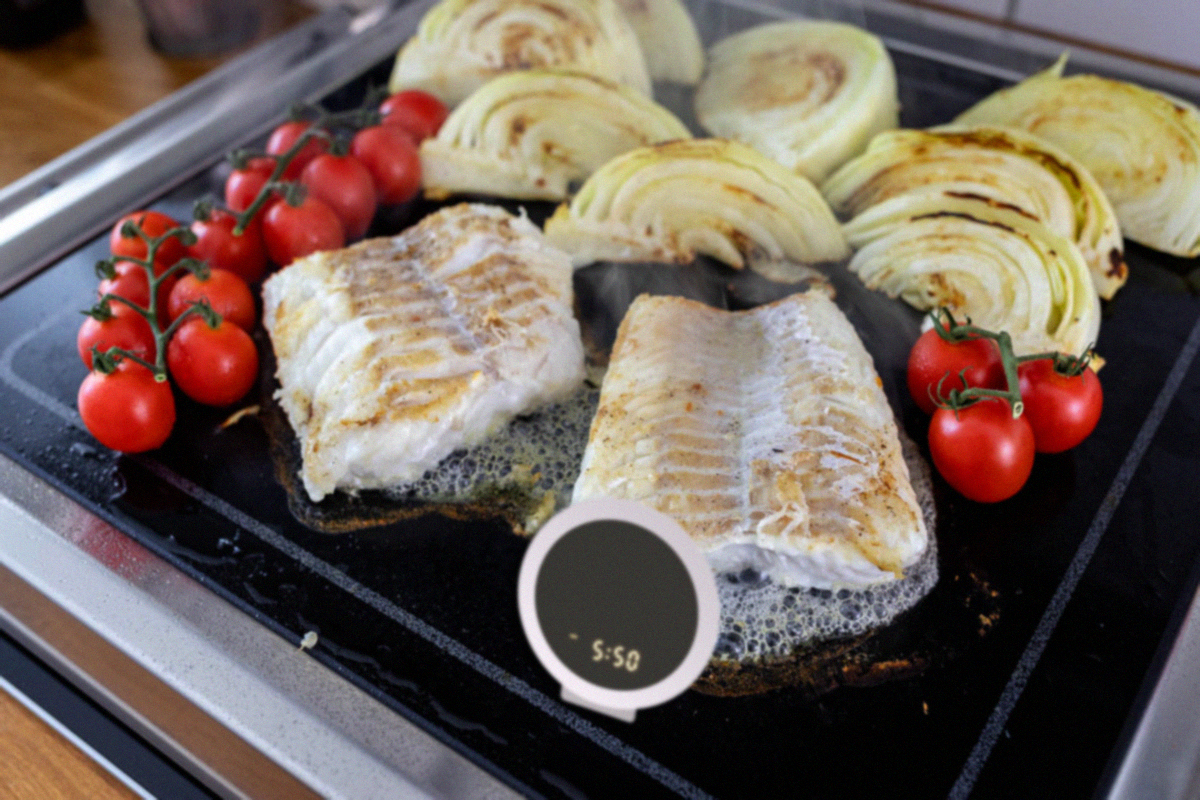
5:50
